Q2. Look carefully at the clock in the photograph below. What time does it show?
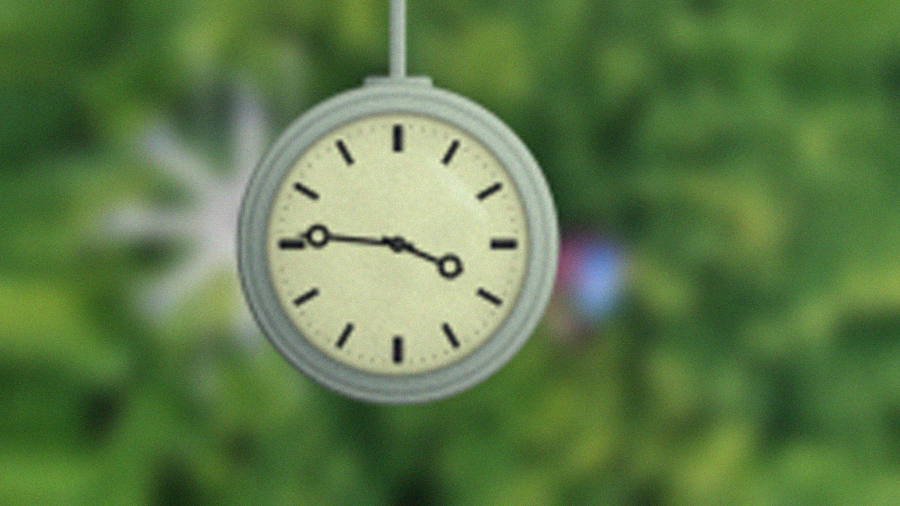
3:46
